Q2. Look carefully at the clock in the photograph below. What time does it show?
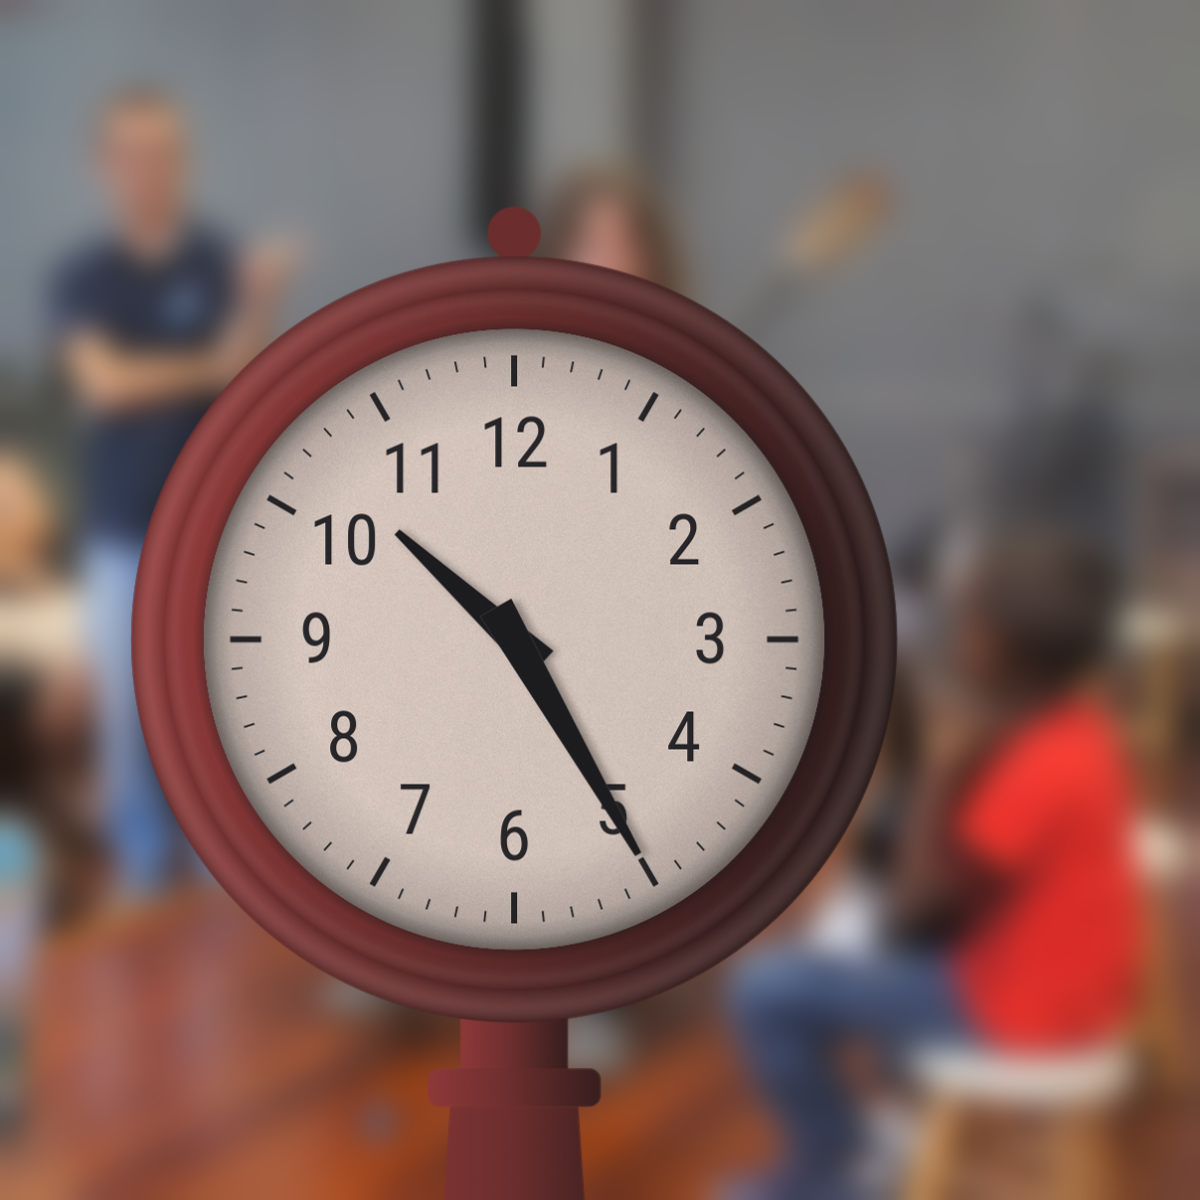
10:25
